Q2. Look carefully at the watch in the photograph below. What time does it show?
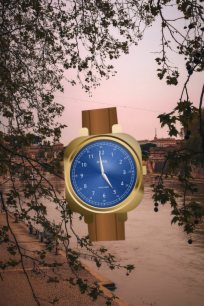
4:59
